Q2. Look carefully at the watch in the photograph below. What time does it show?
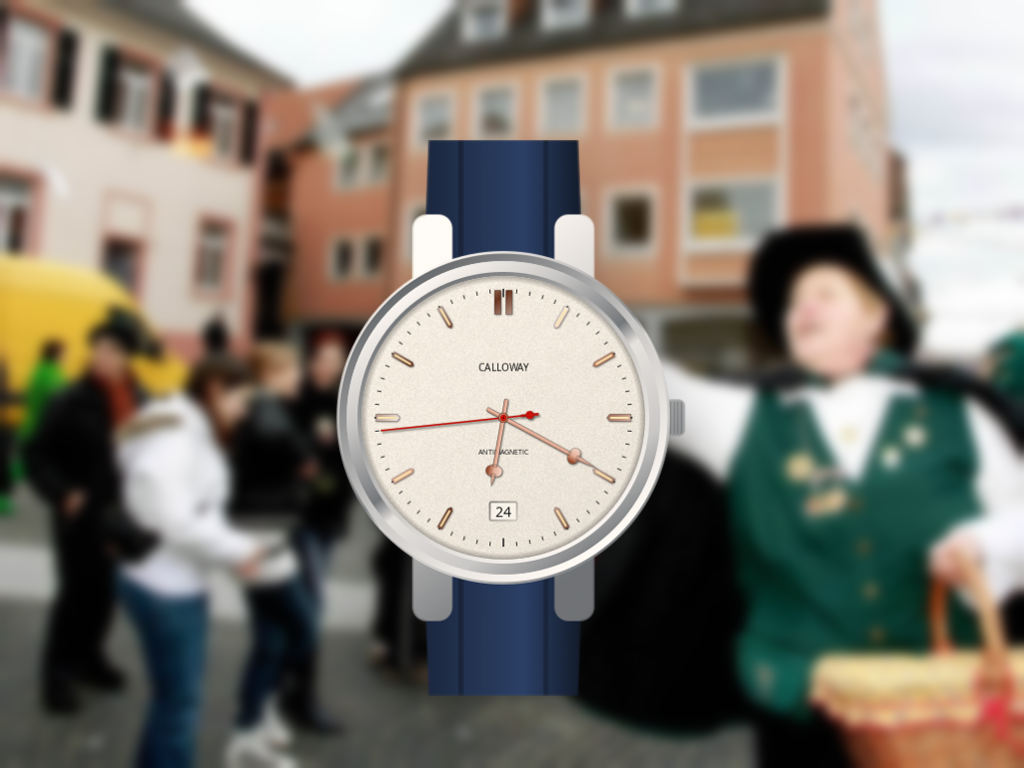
6:19:44
